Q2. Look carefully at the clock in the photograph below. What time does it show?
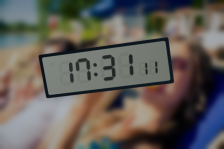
17:31:11
